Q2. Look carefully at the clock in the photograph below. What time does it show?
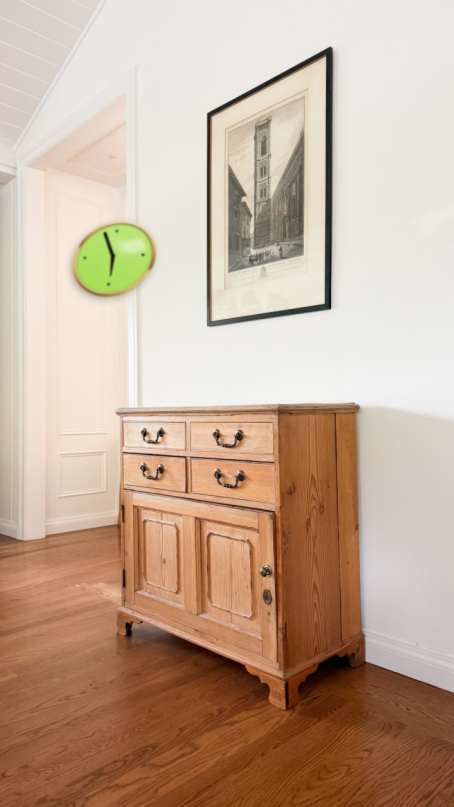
5:56
